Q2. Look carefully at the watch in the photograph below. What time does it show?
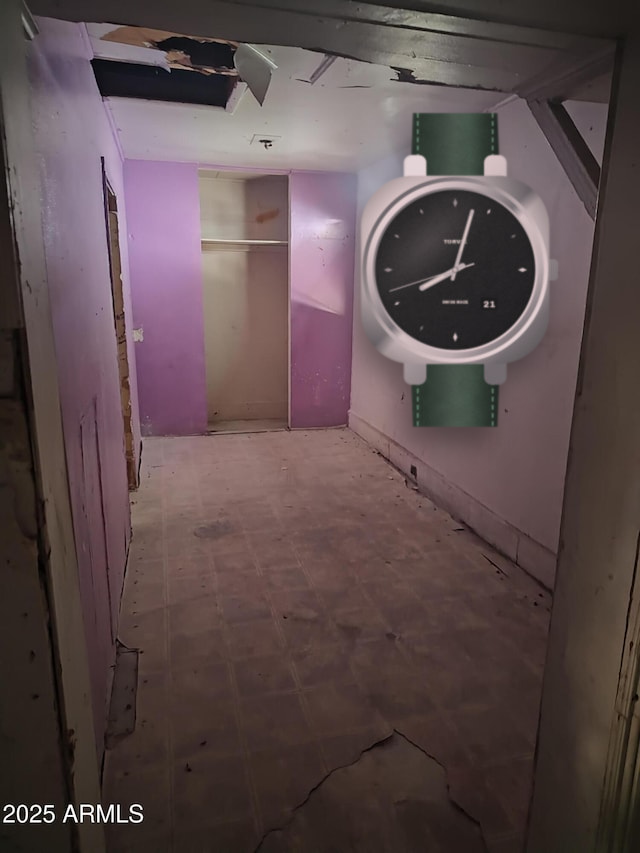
8:02:42
